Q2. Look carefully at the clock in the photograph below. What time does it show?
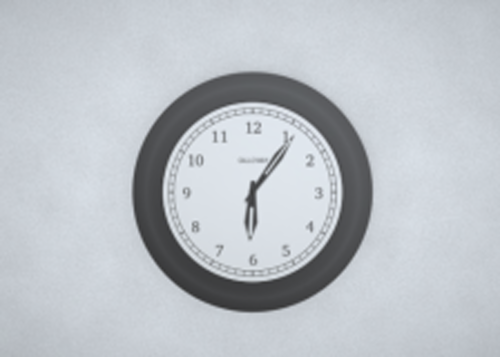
6:06
